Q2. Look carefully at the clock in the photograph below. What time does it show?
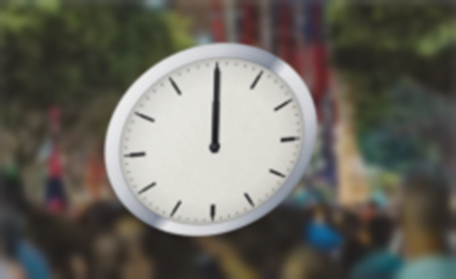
12:00
